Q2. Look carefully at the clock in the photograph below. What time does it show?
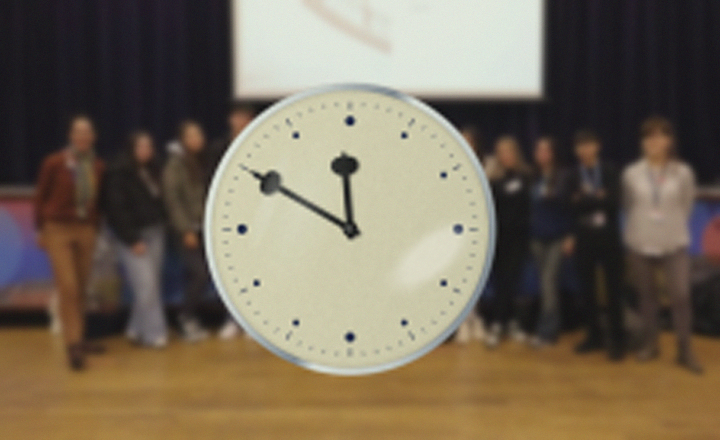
11:50
